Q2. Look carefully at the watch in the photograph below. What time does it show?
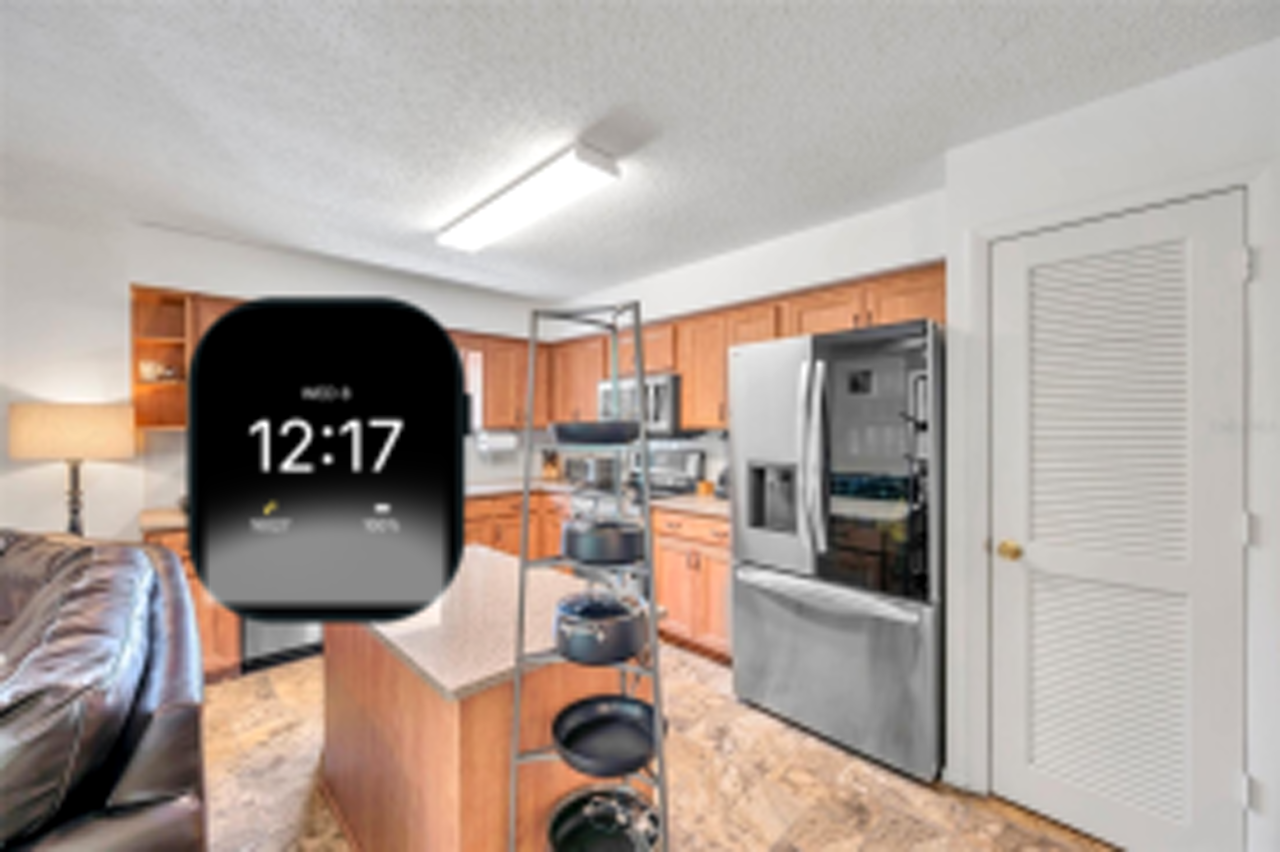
12:17
